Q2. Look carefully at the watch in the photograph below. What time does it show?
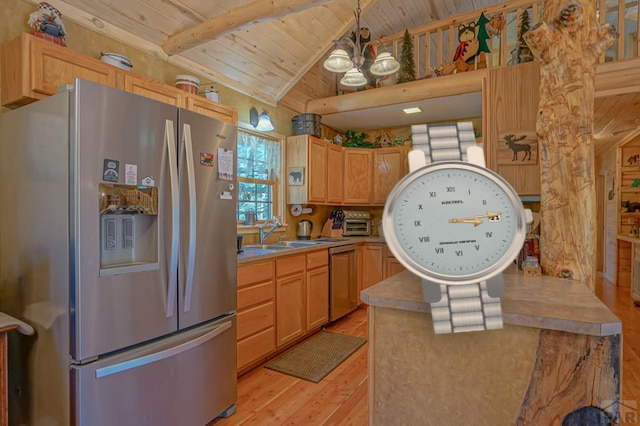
3:14
